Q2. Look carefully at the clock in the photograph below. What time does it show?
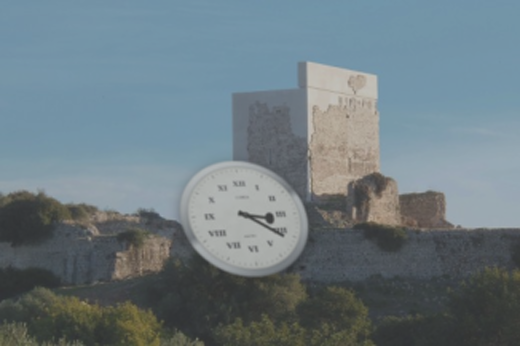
3:21
